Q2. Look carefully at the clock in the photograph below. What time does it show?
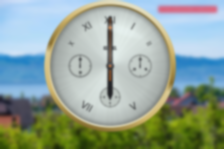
6:00
